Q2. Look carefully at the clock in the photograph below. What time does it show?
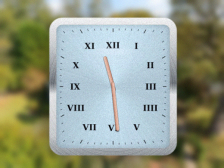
11:29
